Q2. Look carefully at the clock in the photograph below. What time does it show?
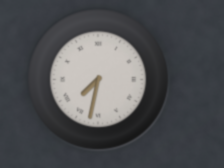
7:32
